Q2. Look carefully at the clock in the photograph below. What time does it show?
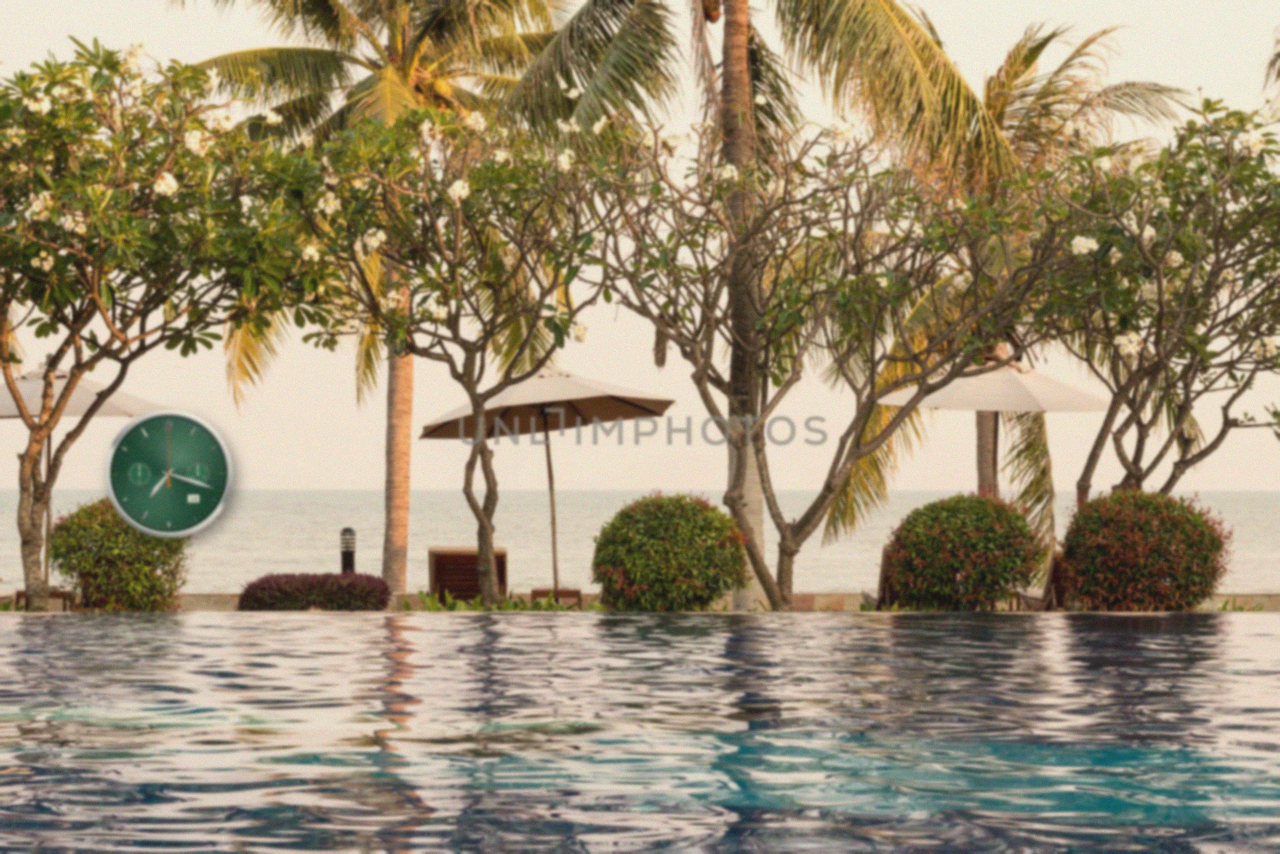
7:18
